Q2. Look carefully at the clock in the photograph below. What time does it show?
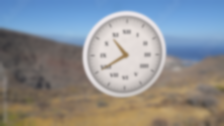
10:40
